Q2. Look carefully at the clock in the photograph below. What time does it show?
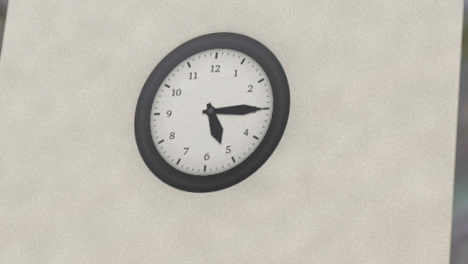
5:15
